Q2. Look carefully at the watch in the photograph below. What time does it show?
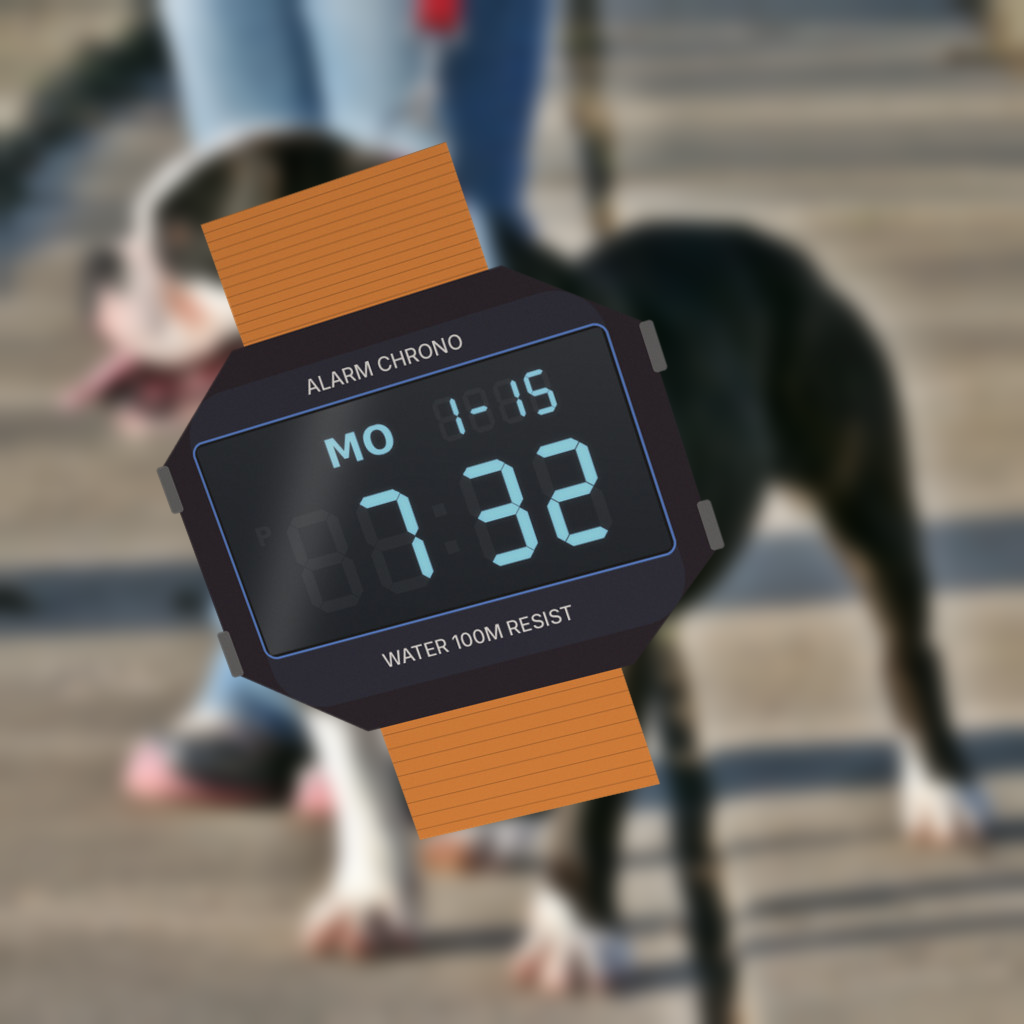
7:32
